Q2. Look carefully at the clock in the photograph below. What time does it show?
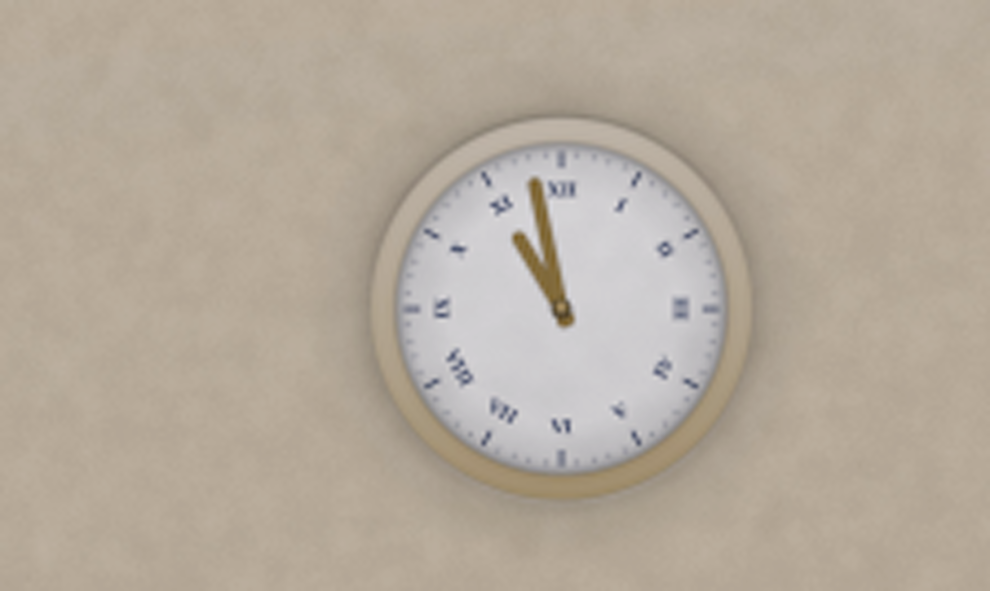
10:58
